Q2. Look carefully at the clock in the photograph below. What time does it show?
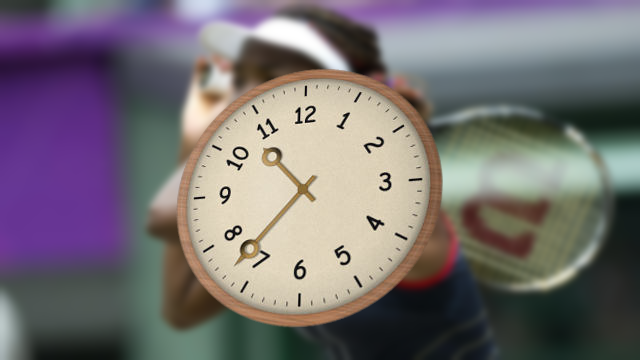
10:37
